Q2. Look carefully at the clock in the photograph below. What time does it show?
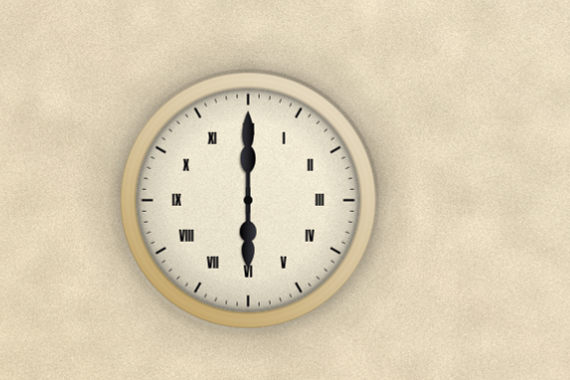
6:00
